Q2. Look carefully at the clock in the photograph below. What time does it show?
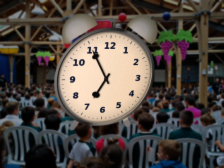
6:55
